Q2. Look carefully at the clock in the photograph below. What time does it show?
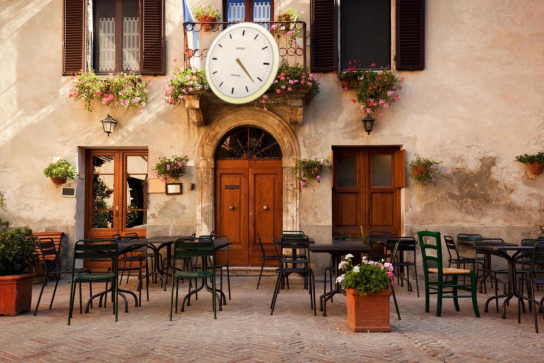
4:22
